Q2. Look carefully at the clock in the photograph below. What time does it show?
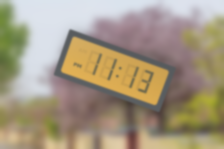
11:13
